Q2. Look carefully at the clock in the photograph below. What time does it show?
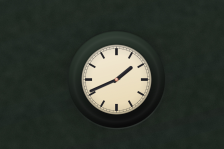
1:41
